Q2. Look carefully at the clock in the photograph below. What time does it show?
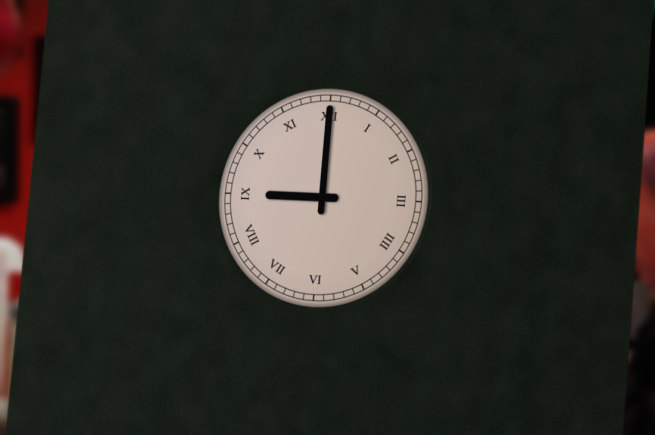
9:00
